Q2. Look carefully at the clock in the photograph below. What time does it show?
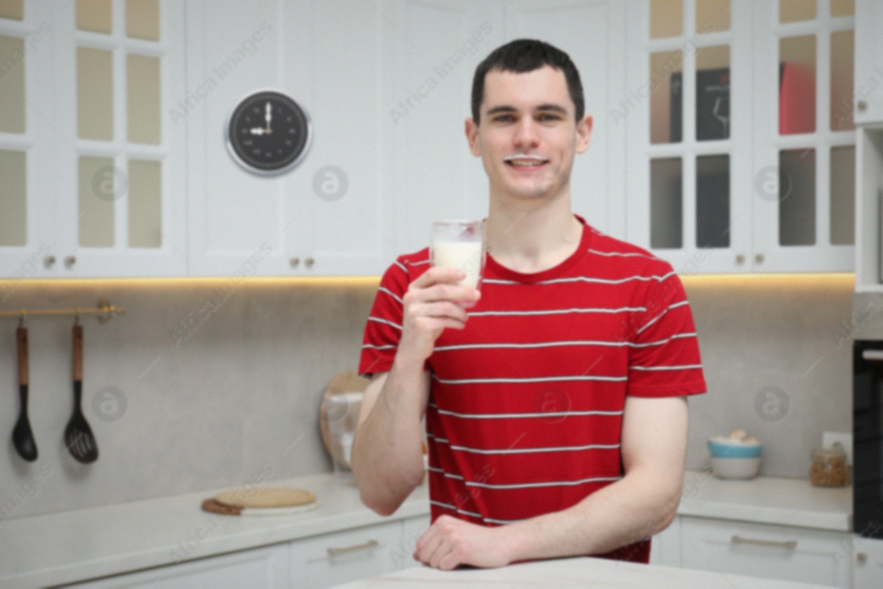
9:00
